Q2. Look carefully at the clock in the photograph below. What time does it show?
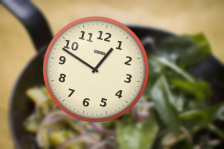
12:48
